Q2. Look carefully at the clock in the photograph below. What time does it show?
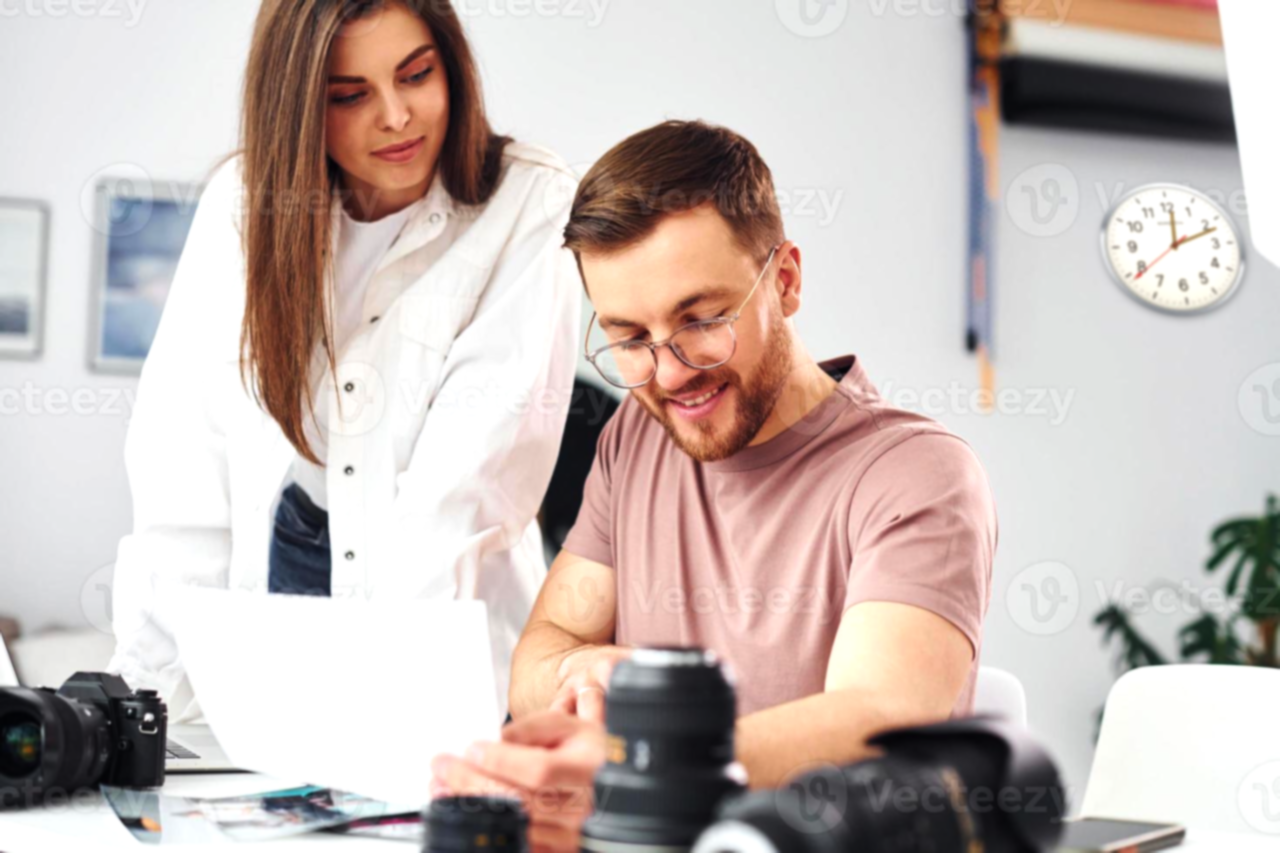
12:11:39
